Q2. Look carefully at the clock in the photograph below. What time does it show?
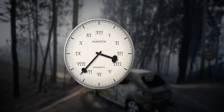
3:37
